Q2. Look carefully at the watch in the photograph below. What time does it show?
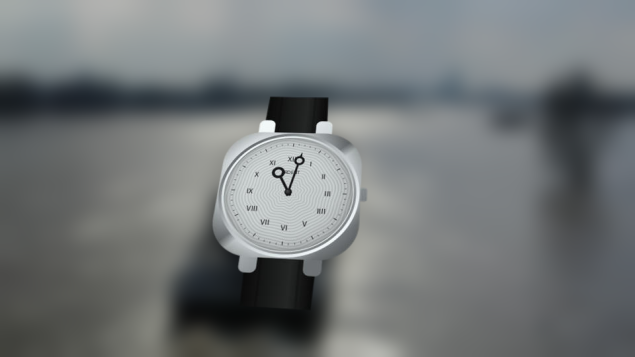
11:02
